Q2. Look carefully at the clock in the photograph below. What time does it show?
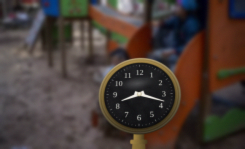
8:18
